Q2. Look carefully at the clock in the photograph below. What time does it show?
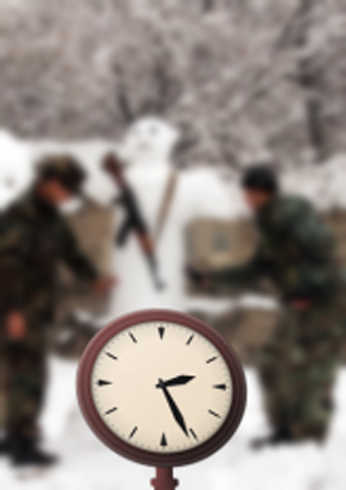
2:26
